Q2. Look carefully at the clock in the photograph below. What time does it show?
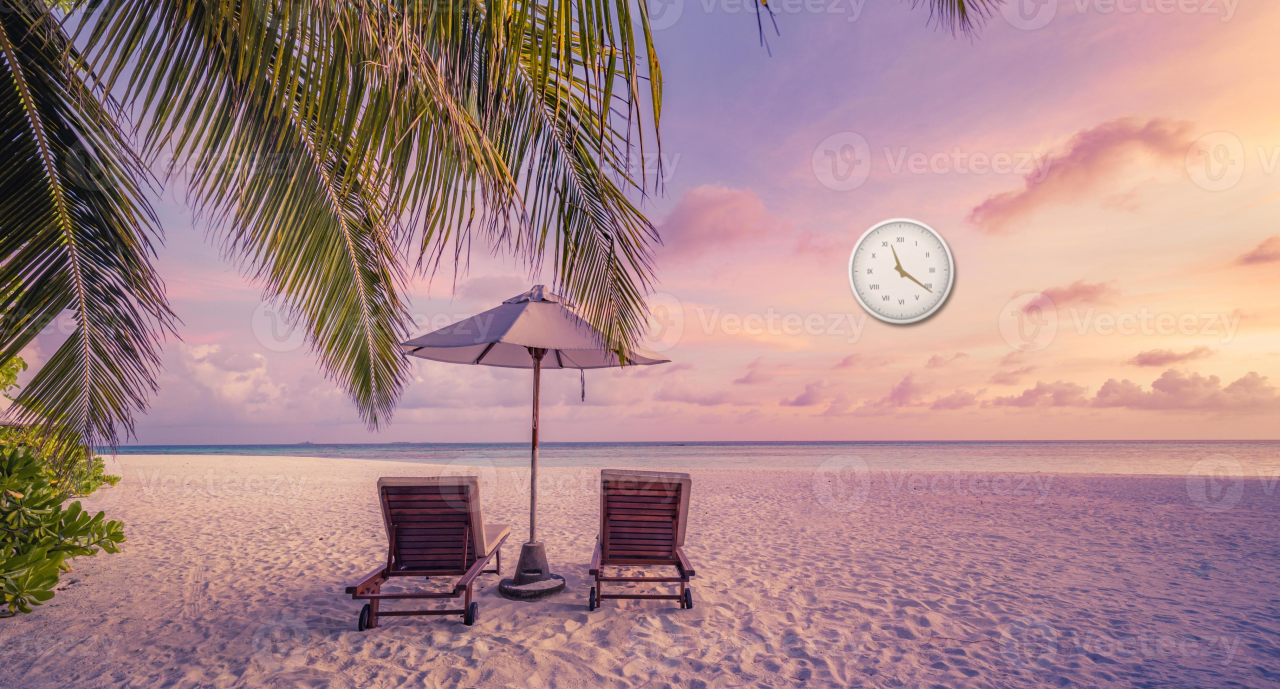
11:21
